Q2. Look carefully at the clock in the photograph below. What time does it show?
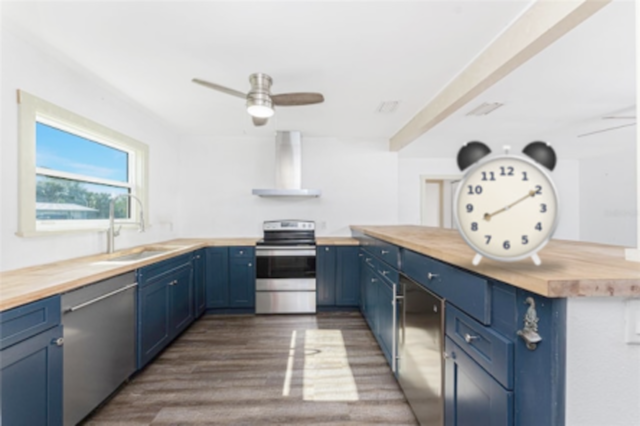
8:10
